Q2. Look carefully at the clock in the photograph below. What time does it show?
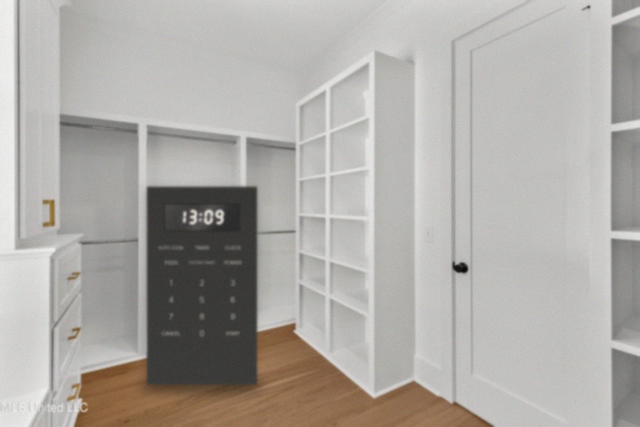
13:09
